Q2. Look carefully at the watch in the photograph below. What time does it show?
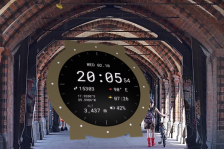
20:05
